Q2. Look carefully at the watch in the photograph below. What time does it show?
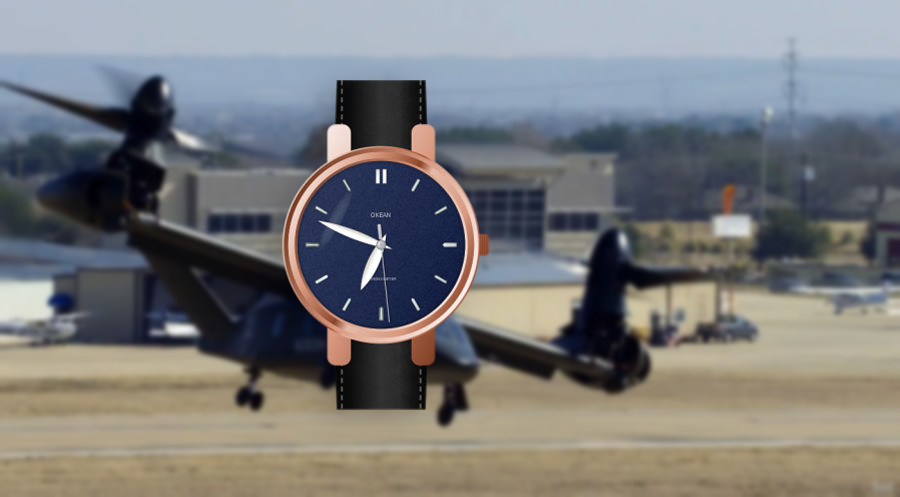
6:48:29
